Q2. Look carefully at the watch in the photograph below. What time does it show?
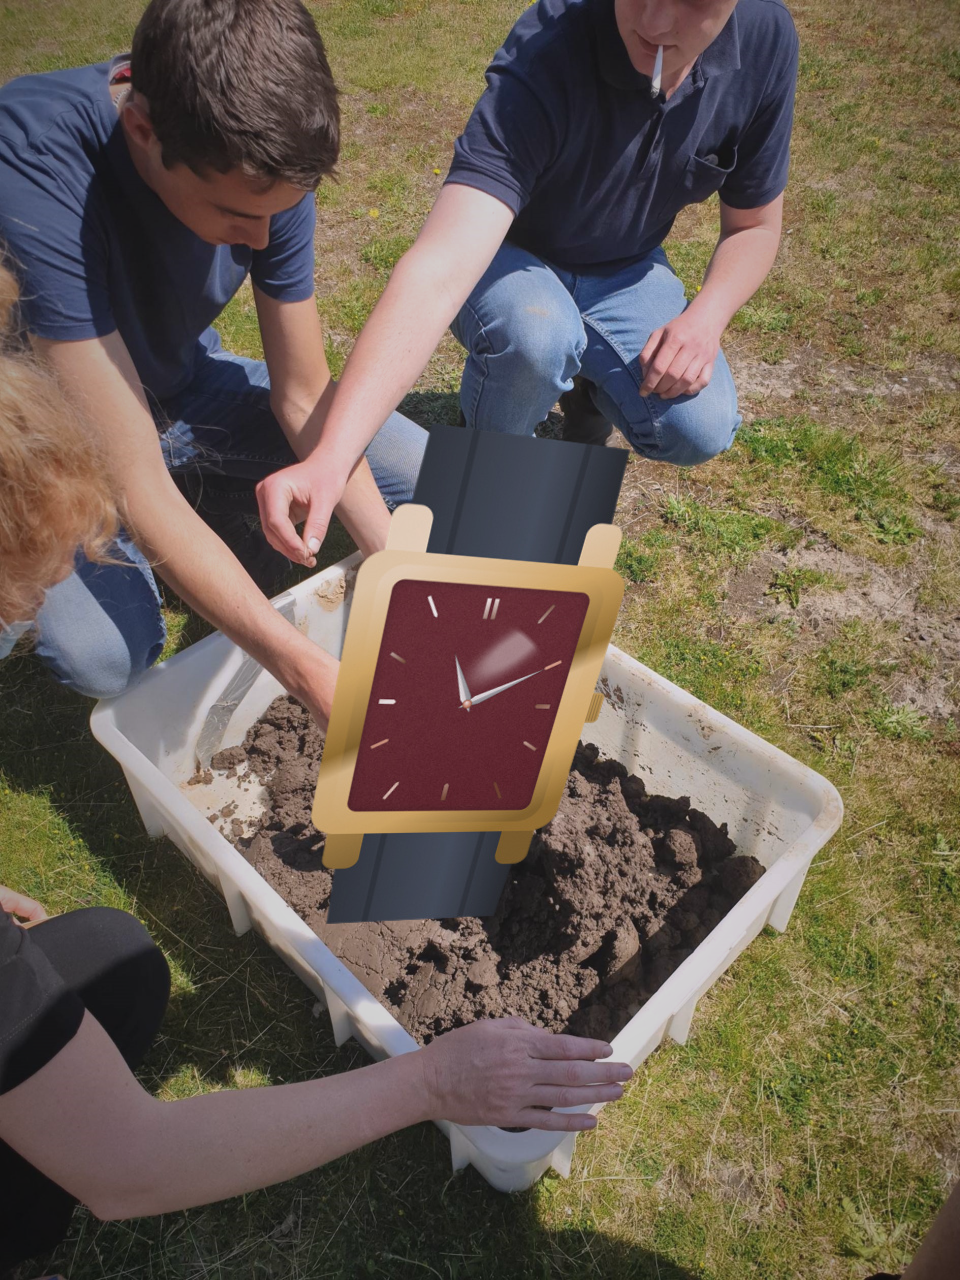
11:10
